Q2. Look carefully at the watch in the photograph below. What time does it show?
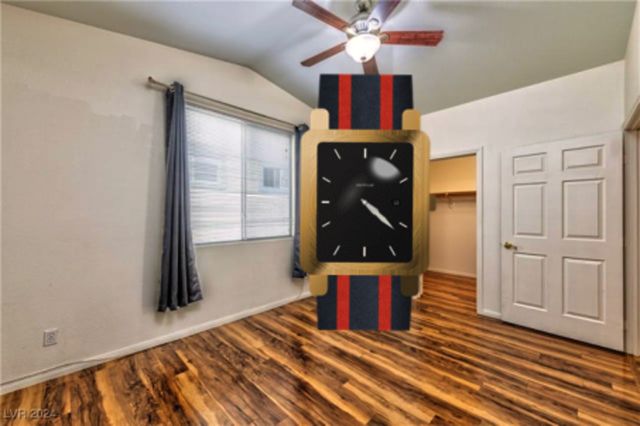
4:22
